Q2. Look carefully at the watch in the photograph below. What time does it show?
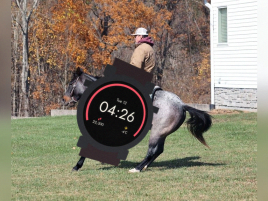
4:26
